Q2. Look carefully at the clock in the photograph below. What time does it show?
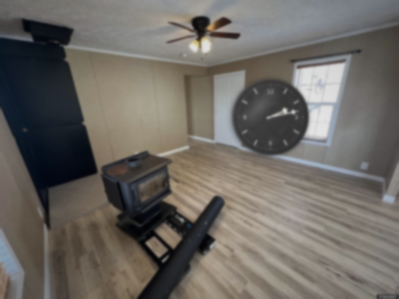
2:13
